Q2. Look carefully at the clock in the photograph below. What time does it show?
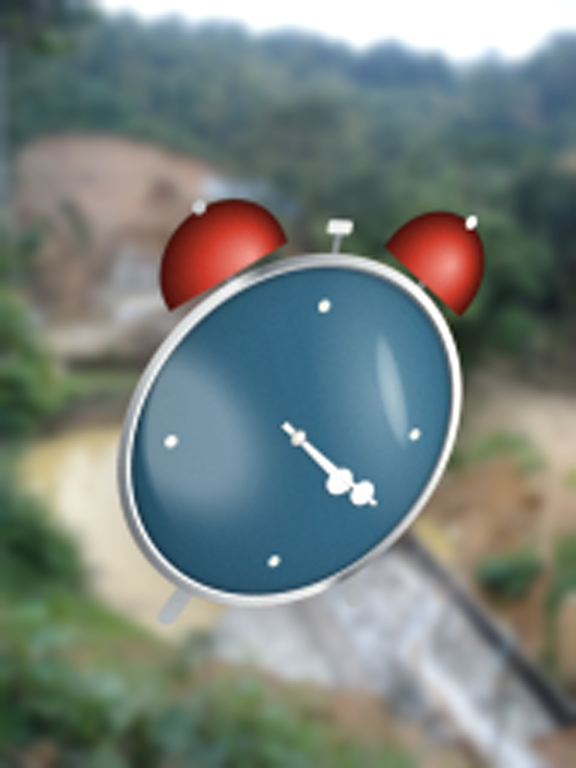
4:21
